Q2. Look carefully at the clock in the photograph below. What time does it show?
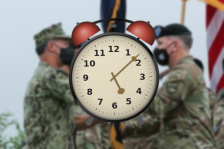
5:08
